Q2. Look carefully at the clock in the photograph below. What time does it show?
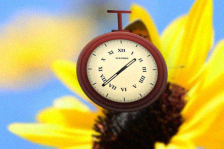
1:38
